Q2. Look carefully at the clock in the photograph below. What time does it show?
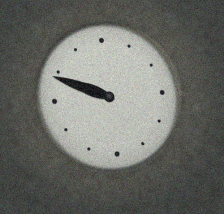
9:49
